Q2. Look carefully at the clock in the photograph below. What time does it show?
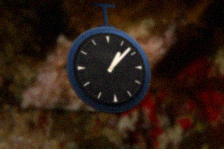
1:08
